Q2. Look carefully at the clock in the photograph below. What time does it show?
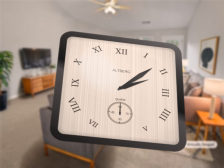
2:08
